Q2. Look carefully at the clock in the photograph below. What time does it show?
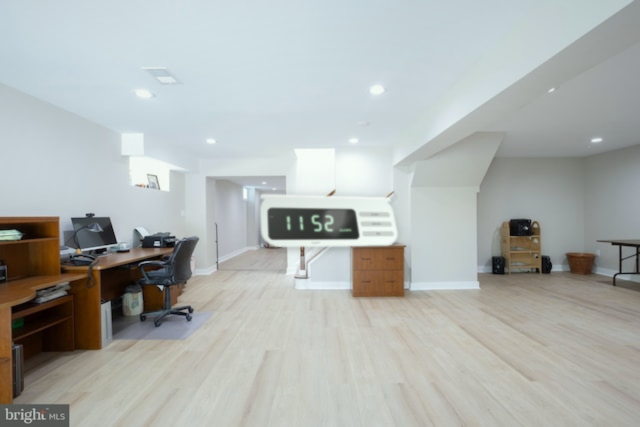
11:52
